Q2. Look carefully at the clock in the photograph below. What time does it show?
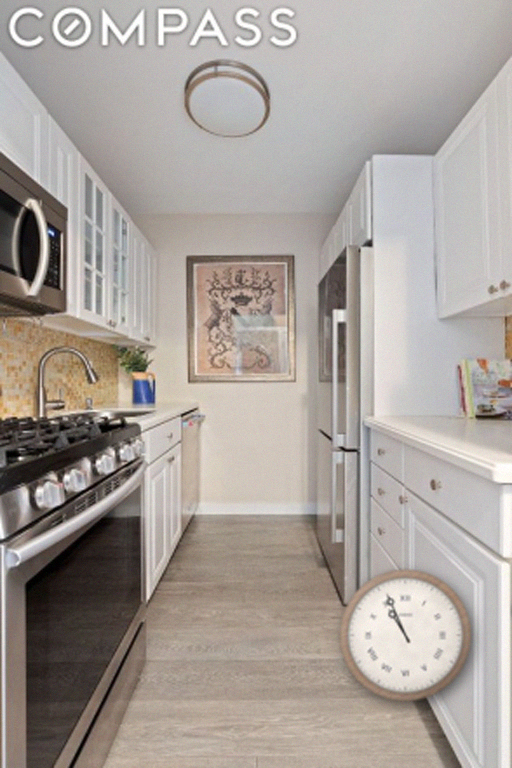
10:56
